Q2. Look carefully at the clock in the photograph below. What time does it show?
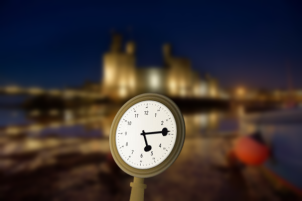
5:14
